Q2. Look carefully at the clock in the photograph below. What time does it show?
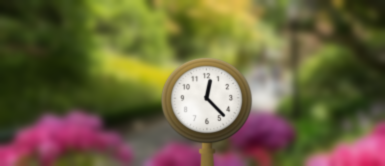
12:23
